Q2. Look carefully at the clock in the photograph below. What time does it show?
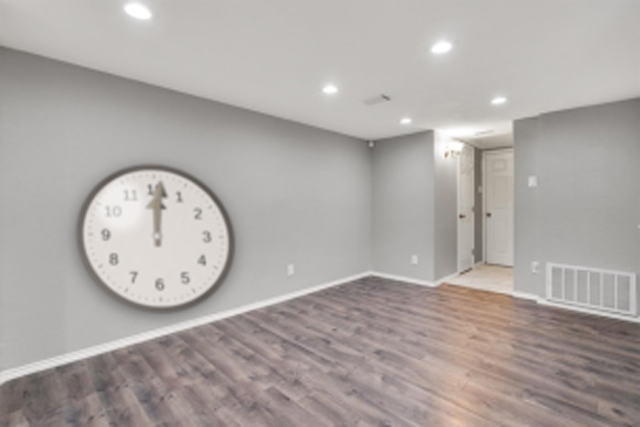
12:01
